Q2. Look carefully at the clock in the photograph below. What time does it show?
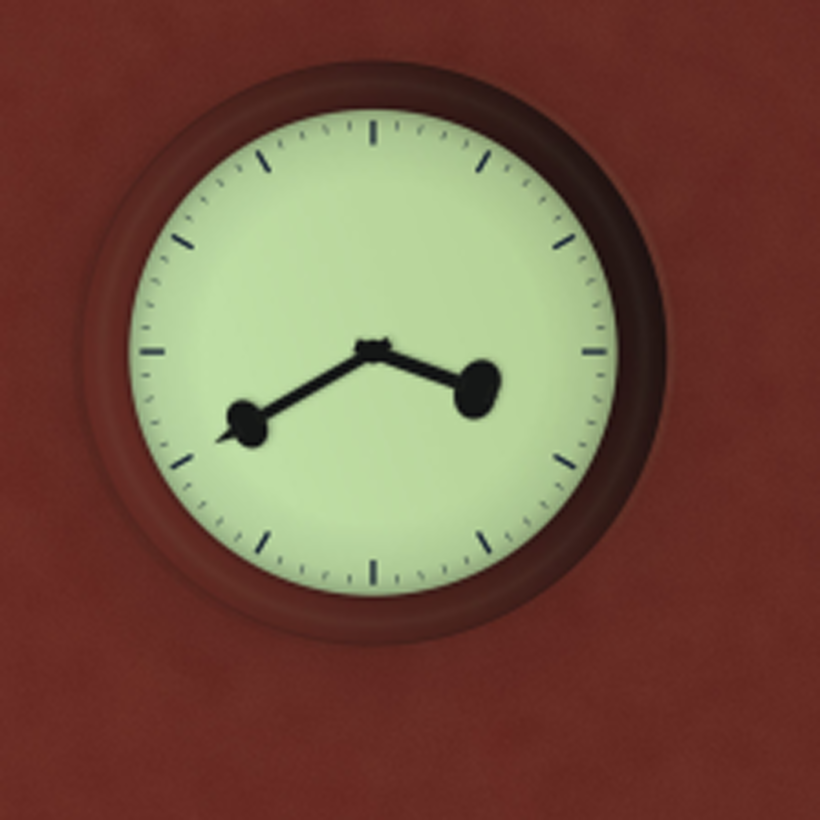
3:40
